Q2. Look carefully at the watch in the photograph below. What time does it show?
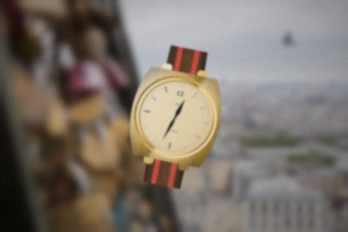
12:33
